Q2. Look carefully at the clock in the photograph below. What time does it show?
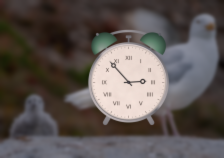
2:53
